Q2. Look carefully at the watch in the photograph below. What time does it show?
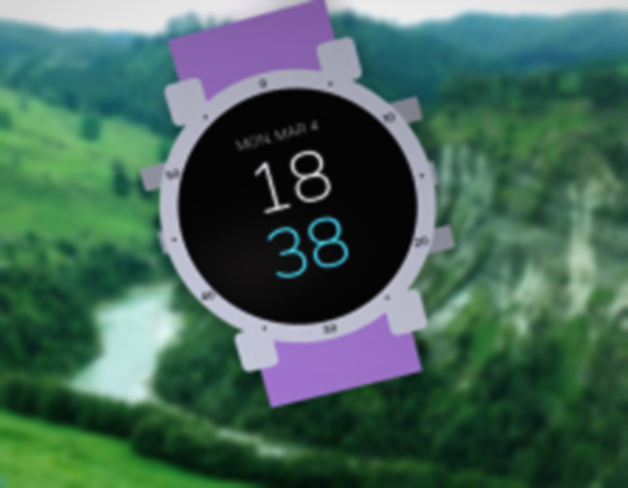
18:38
